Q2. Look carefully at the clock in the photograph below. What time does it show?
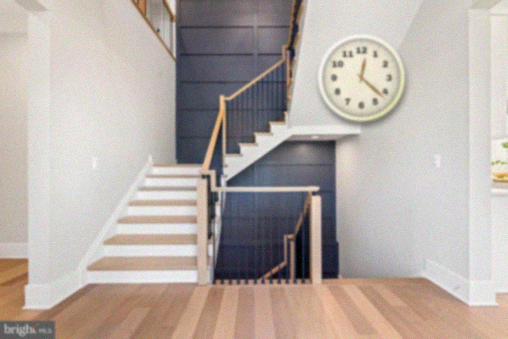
12:22
